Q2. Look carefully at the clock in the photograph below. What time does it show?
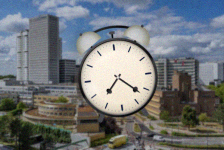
7:22
